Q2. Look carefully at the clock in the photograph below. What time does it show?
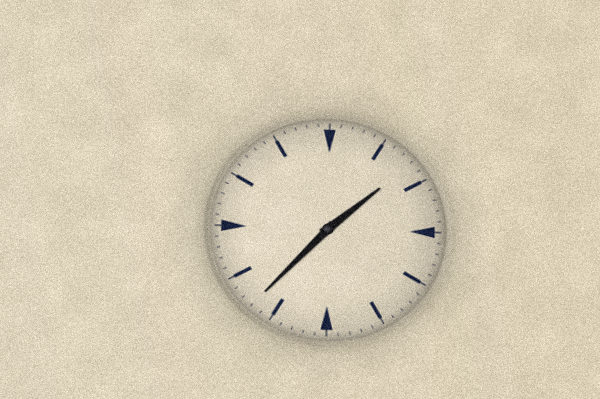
1:37
